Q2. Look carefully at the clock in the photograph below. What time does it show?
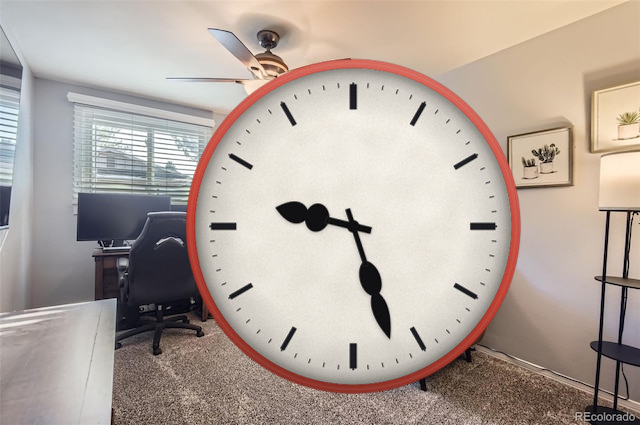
9:27
